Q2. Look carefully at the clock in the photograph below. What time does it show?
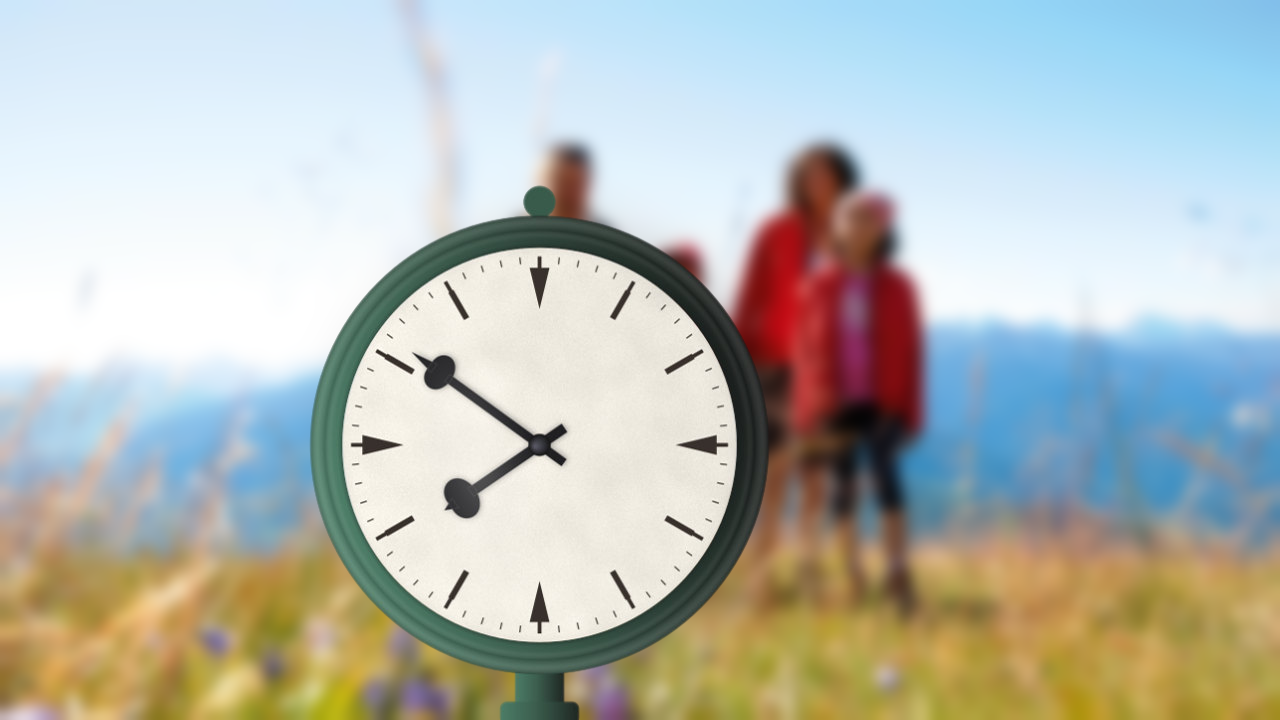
7:51
